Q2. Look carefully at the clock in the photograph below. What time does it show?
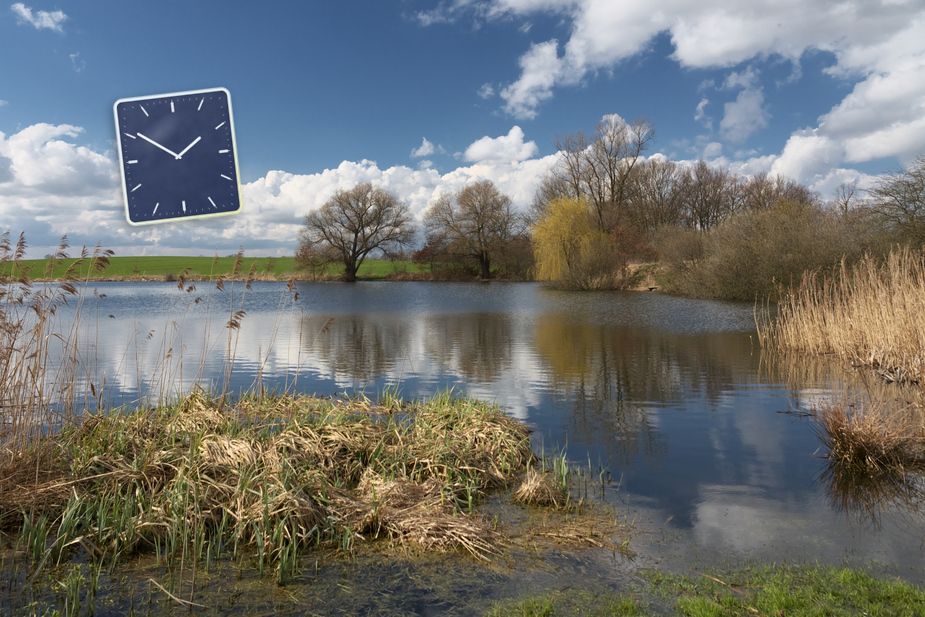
1:51
